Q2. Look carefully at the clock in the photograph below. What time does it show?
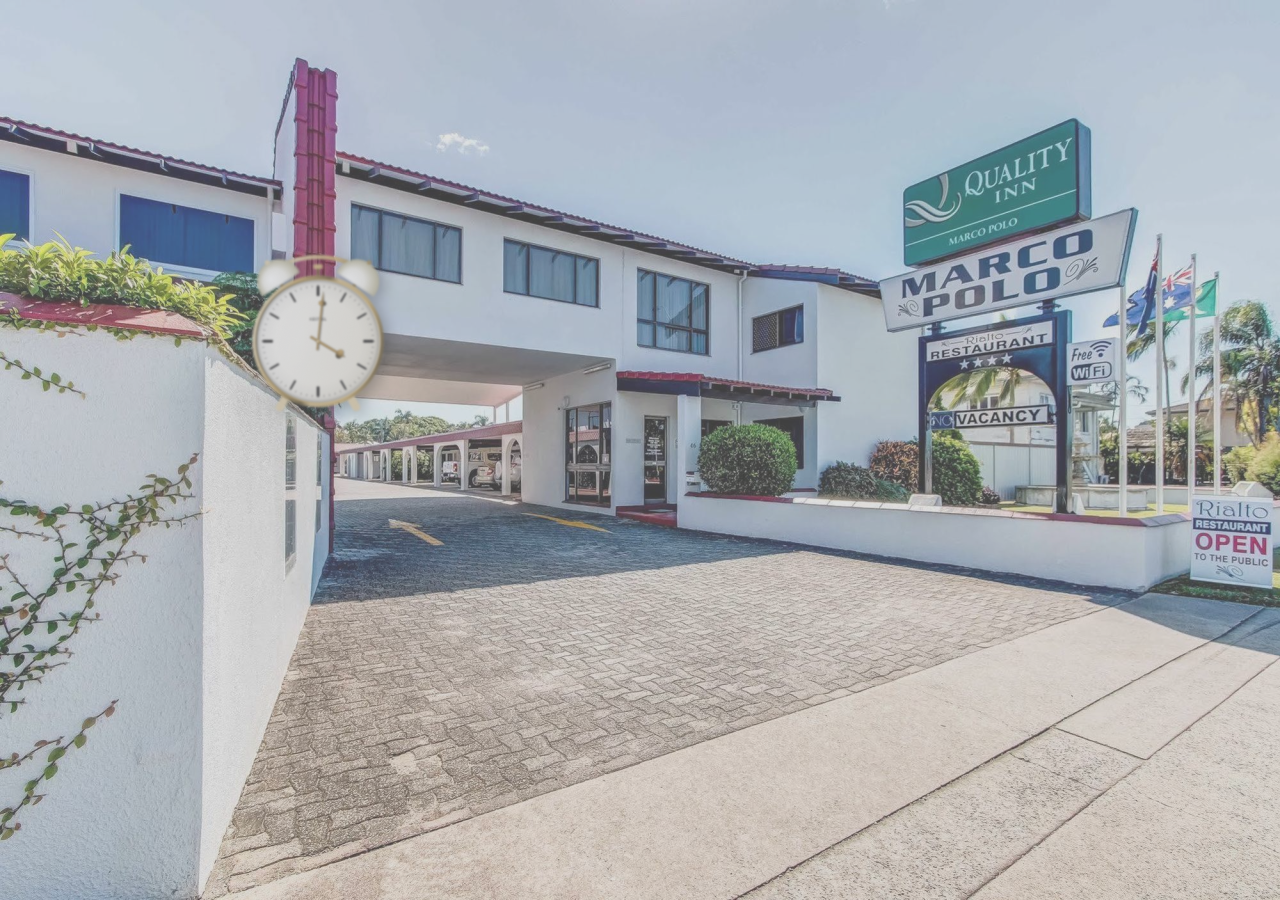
4:01
